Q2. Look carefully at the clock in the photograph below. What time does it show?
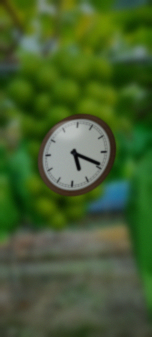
5:19
